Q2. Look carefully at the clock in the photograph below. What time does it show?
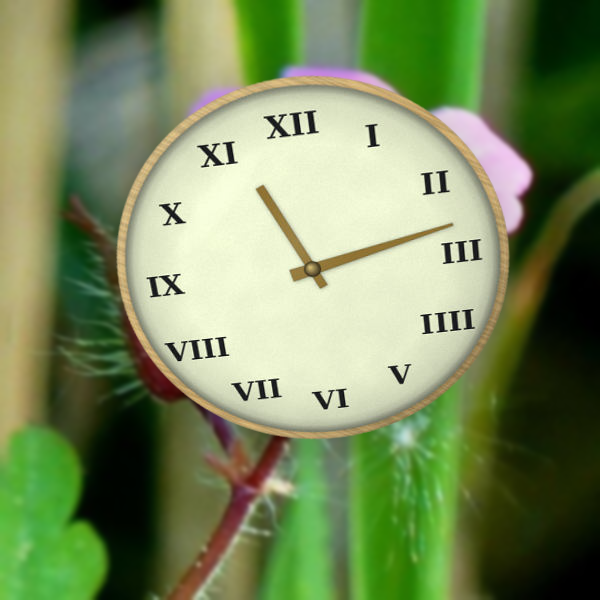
11:13
